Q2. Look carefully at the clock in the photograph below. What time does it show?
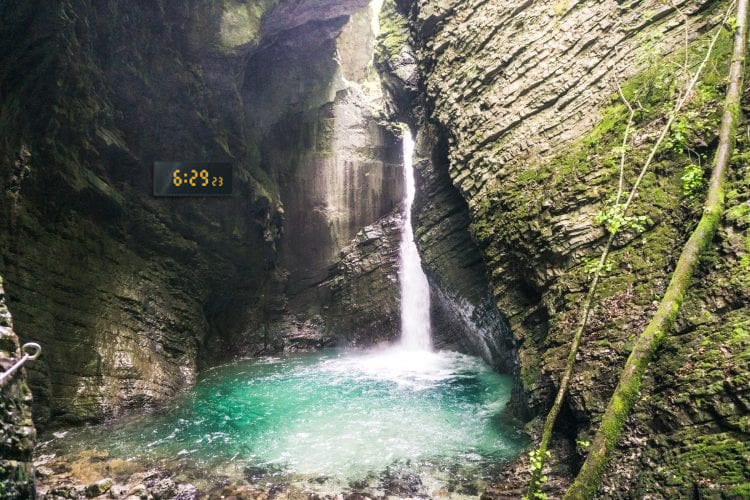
6:29:23
